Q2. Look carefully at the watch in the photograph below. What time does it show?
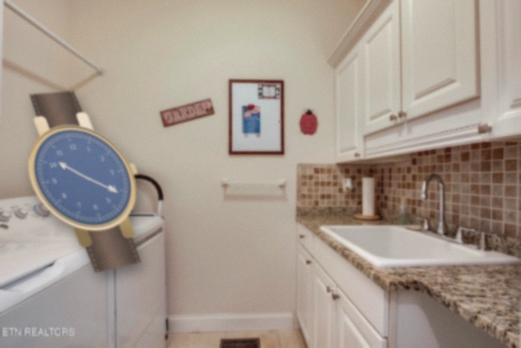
10:21
